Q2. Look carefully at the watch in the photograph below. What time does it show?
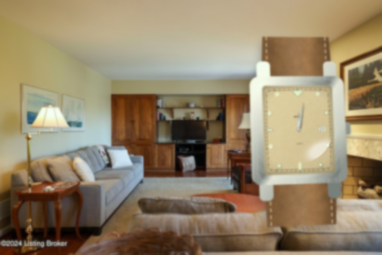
12:02
